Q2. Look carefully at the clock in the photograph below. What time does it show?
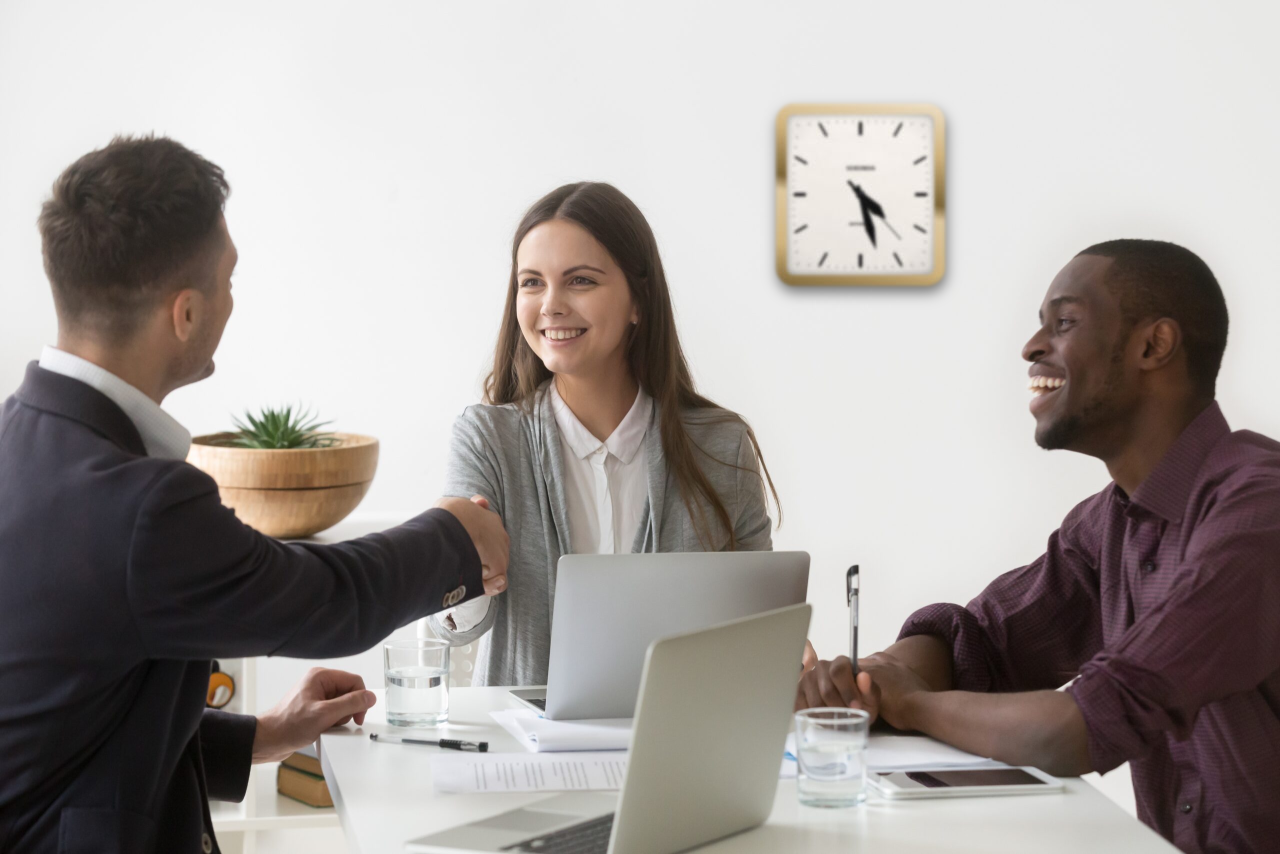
4:27:23
